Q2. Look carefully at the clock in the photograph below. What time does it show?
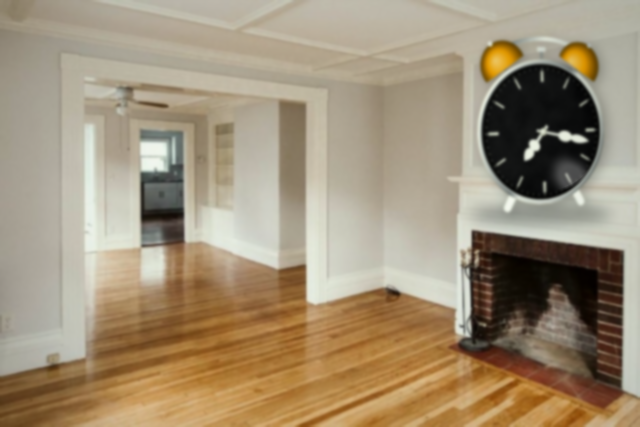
7:17
